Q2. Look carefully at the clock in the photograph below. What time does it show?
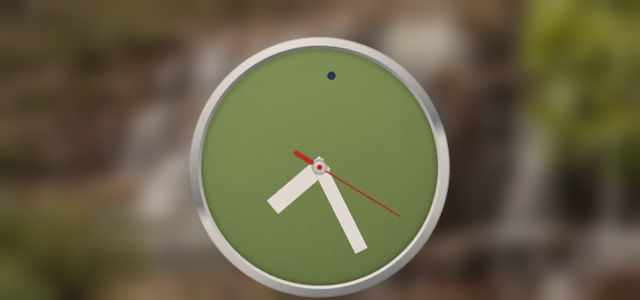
7:24:19
